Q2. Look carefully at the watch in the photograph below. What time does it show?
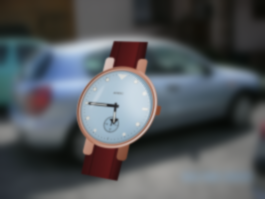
5:45
